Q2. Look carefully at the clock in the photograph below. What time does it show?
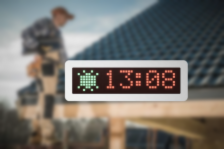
13:08
